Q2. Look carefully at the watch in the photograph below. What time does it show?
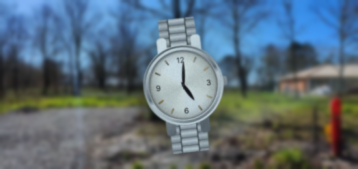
5:01
